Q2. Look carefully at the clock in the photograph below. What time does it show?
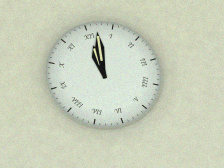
12:02
